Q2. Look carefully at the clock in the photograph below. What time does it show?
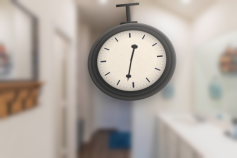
12:32
